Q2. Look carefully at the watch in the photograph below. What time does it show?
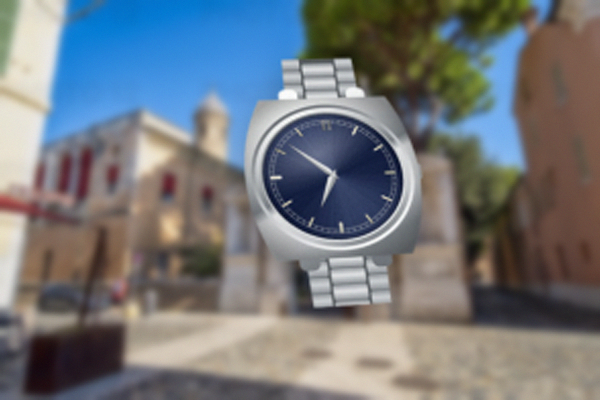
6:52
